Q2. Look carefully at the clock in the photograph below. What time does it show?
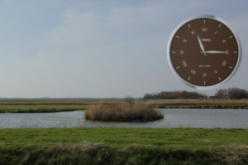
11:15
